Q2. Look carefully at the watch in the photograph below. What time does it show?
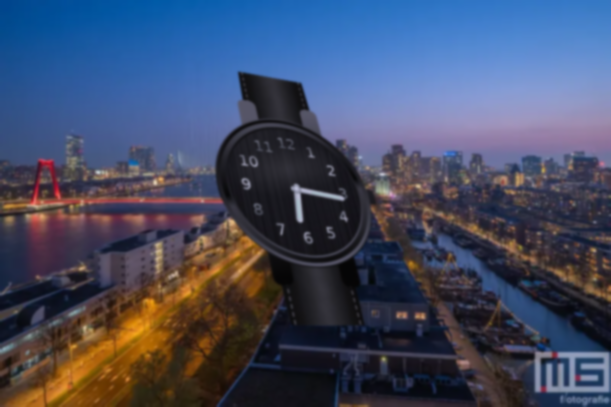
6:16
